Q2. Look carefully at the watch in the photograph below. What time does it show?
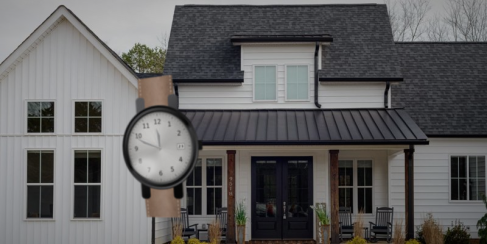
11:49
